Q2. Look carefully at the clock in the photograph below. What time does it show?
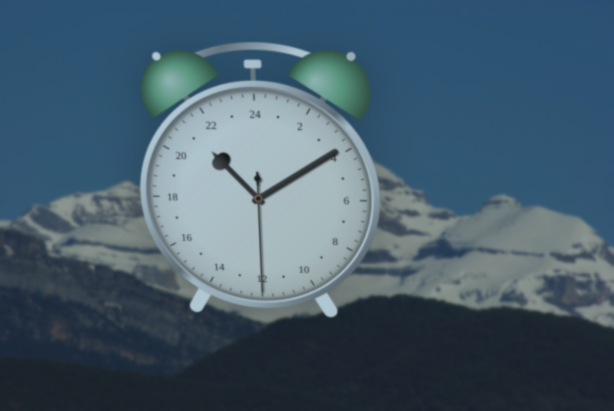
21:09:30
